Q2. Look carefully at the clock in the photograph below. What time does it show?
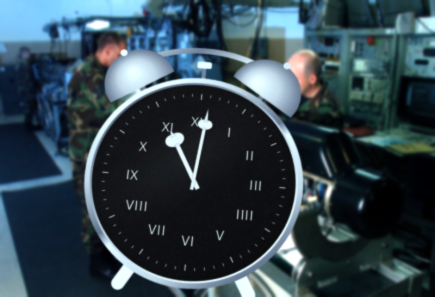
11:01
